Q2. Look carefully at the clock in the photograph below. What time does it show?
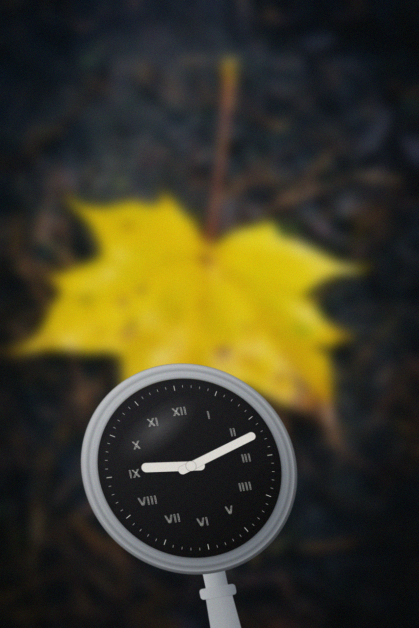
9:12
